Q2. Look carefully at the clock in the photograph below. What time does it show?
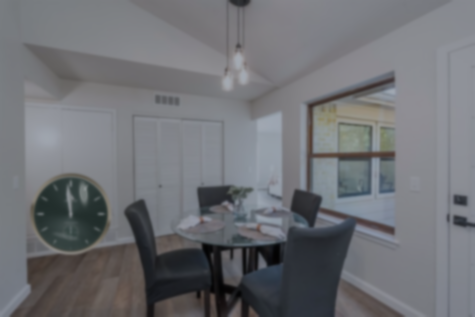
11:59
